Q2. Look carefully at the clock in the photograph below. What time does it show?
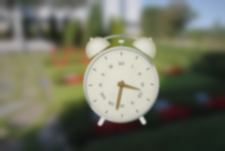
3:32
